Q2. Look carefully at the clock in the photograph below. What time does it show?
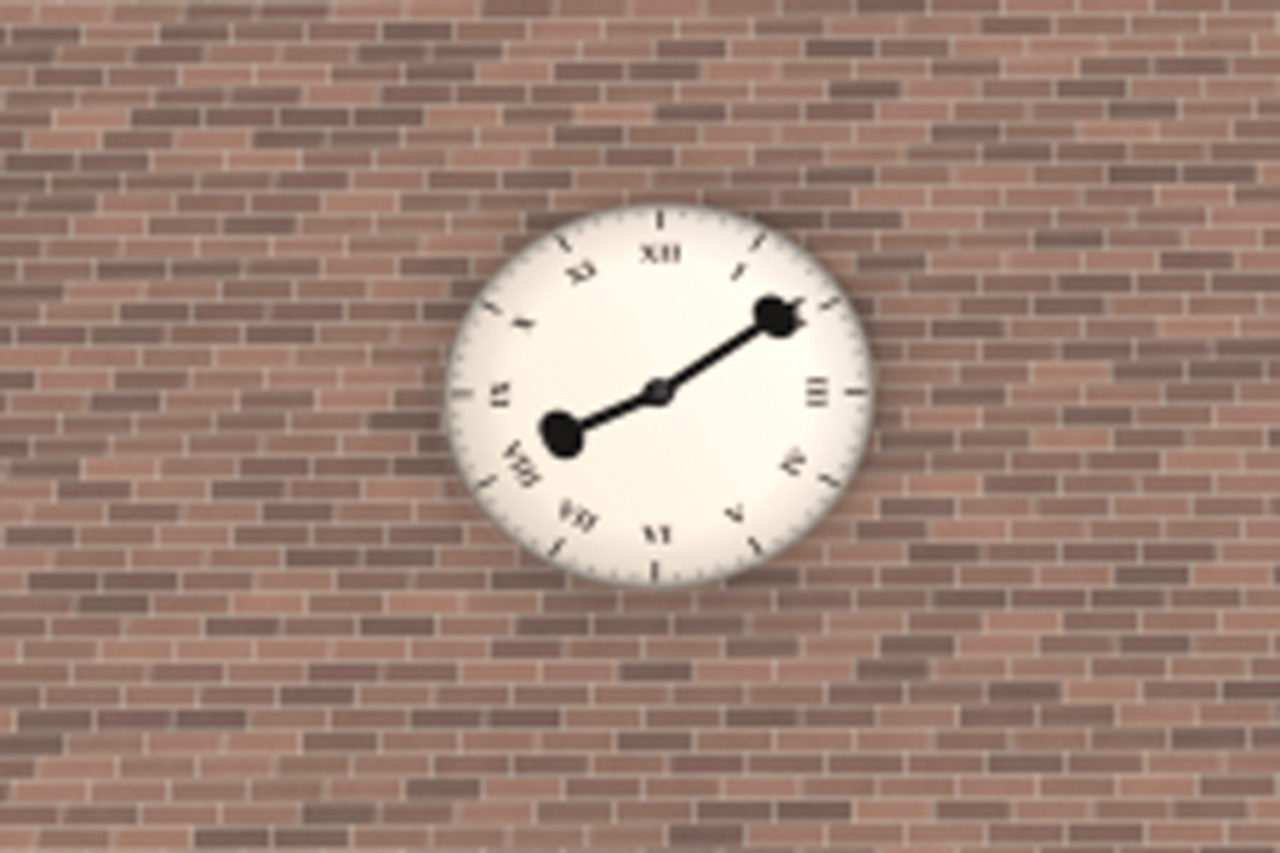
8:09
